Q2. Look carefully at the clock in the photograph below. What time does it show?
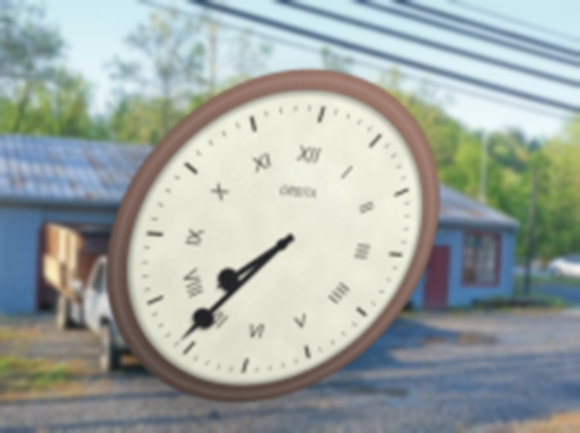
7:36
